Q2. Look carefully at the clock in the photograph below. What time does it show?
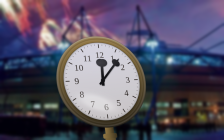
12:07
